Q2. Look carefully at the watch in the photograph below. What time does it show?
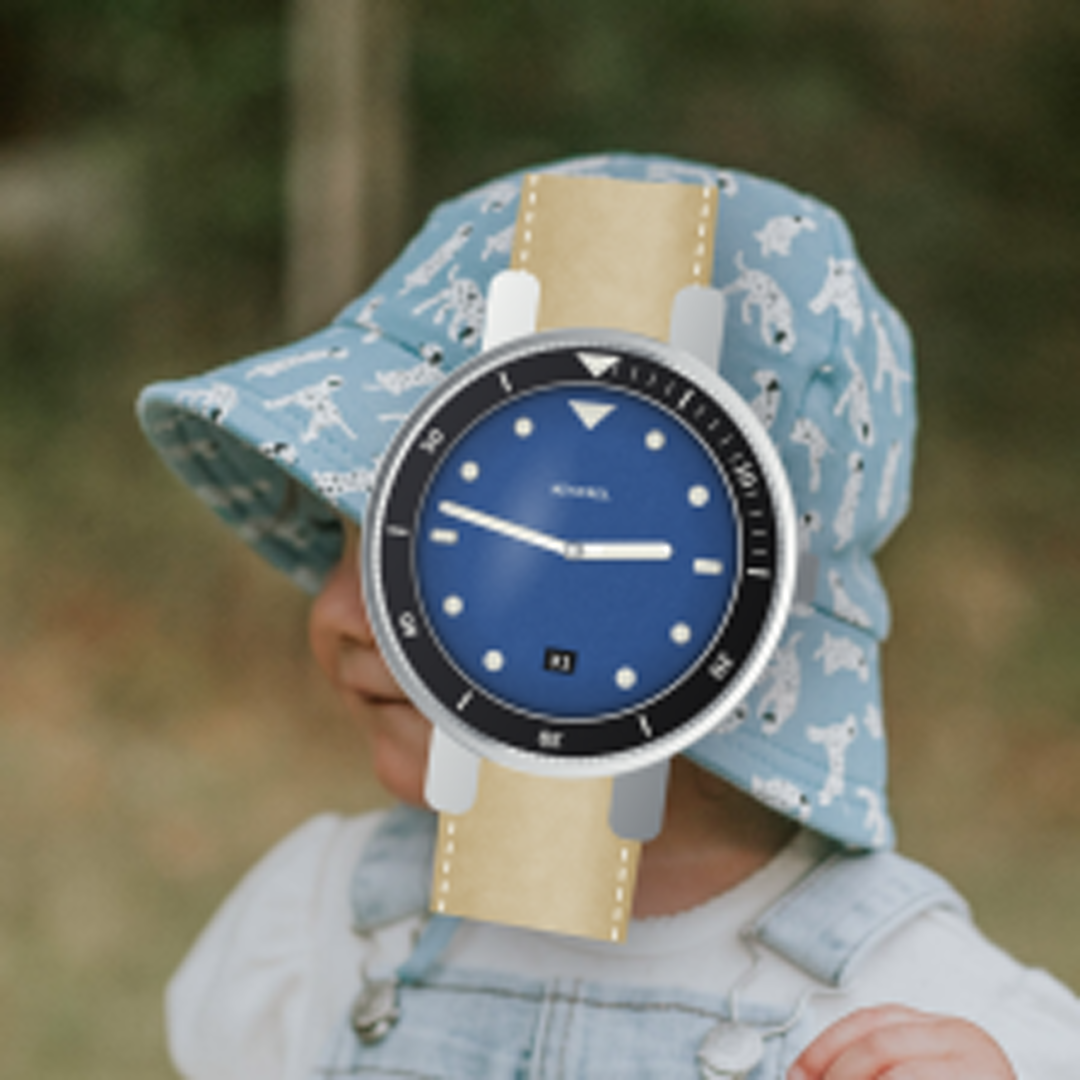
2:47
